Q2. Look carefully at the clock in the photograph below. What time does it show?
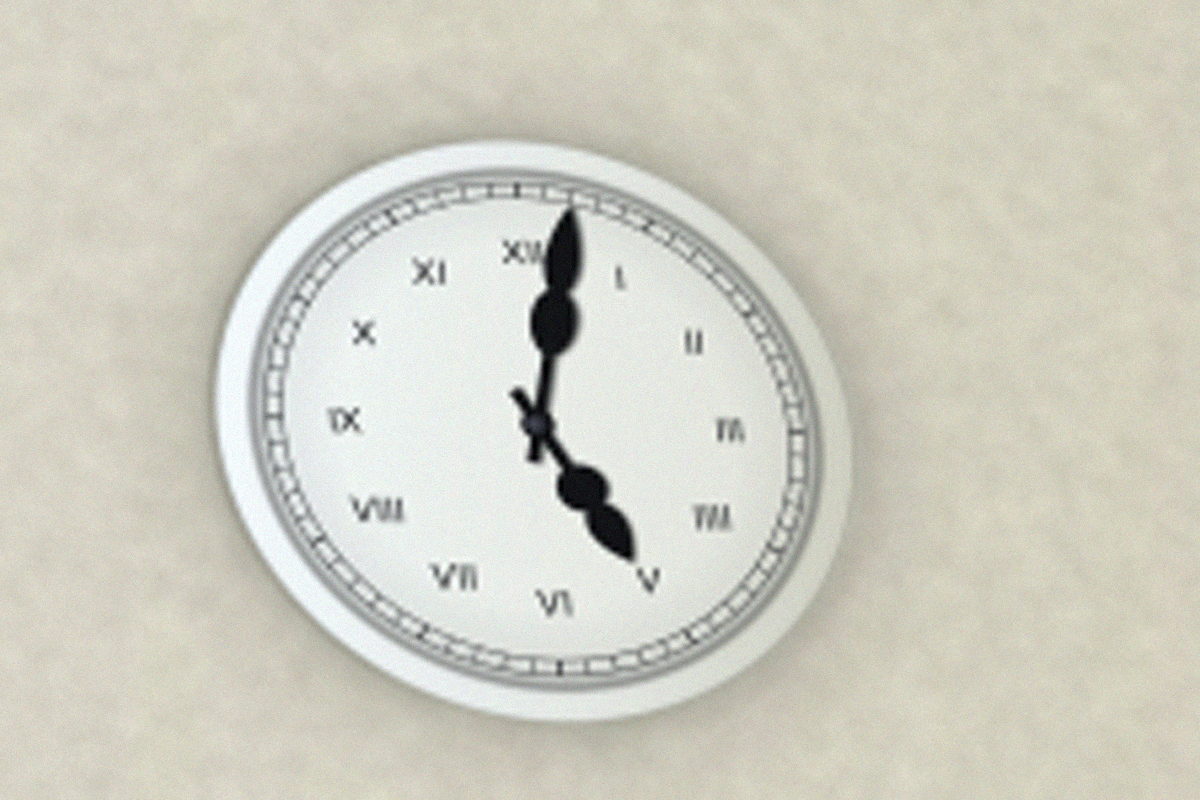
5:02
